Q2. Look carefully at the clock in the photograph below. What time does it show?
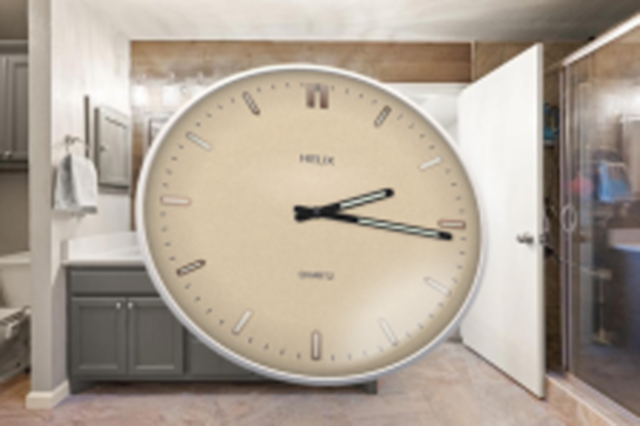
2:16
